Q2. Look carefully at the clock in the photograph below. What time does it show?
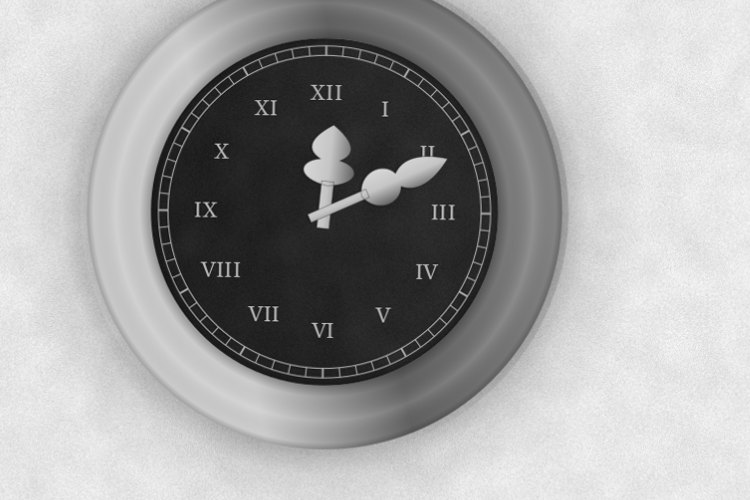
12:11
